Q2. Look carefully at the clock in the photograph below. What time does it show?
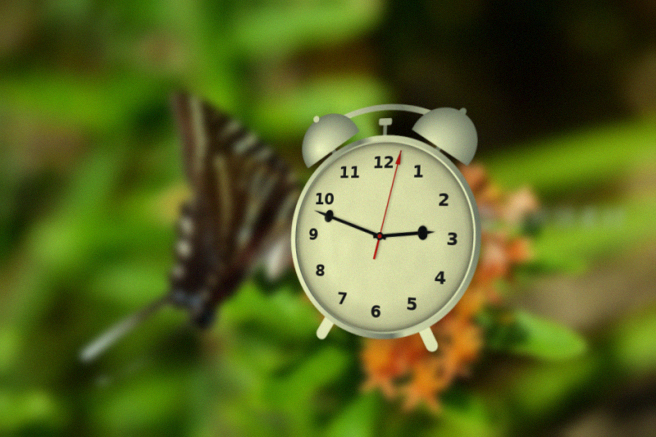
2:48:02
